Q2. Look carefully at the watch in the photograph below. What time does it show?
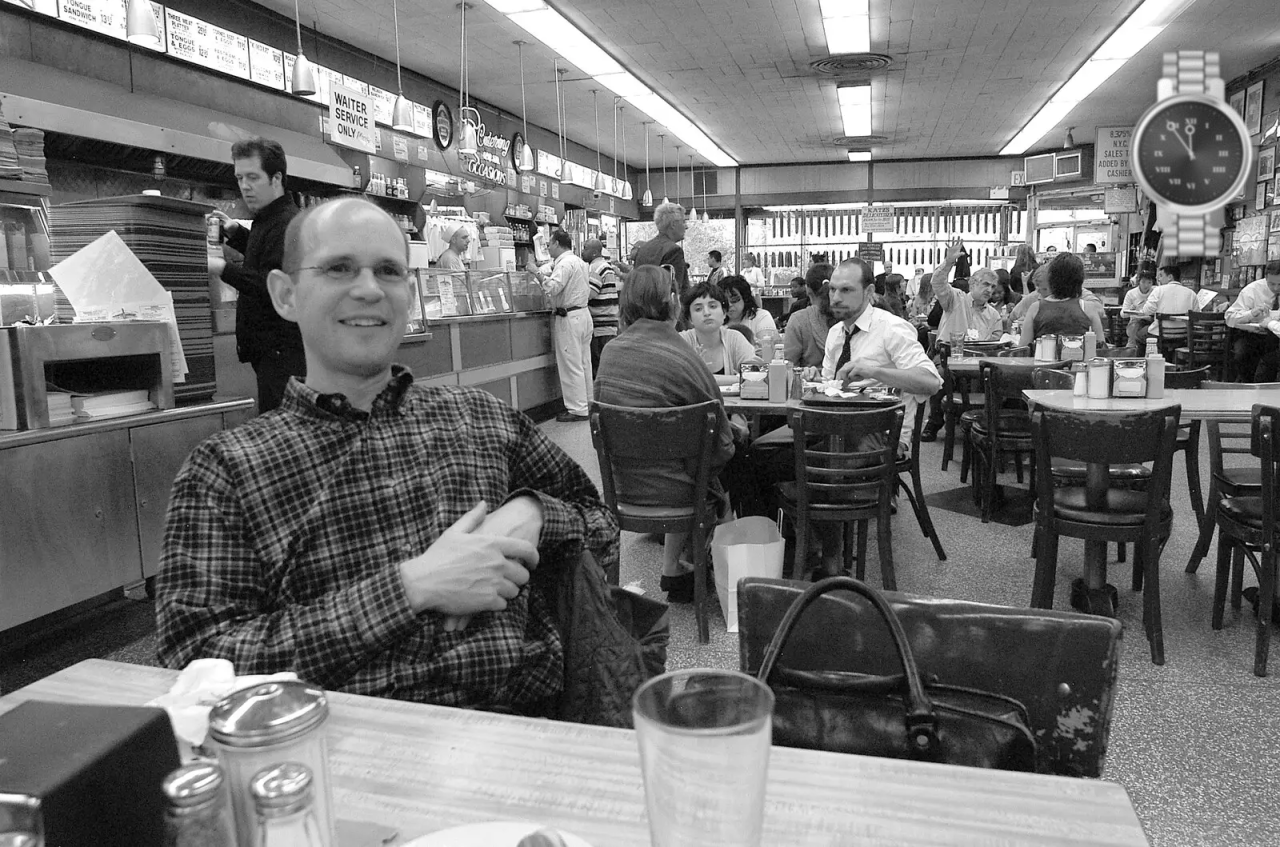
11:54
